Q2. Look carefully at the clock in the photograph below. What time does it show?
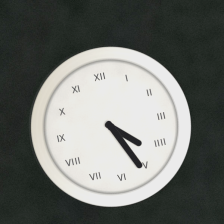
4:26
